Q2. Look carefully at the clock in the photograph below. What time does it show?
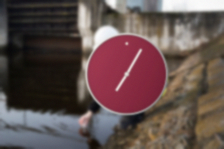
7:05
